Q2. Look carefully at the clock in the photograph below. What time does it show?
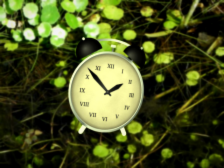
1:52
